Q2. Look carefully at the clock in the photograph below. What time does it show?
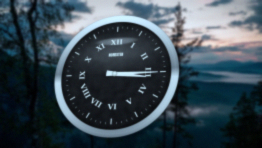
3:15
